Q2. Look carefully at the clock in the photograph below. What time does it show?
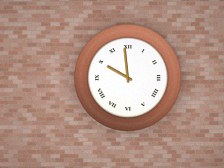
9:59
